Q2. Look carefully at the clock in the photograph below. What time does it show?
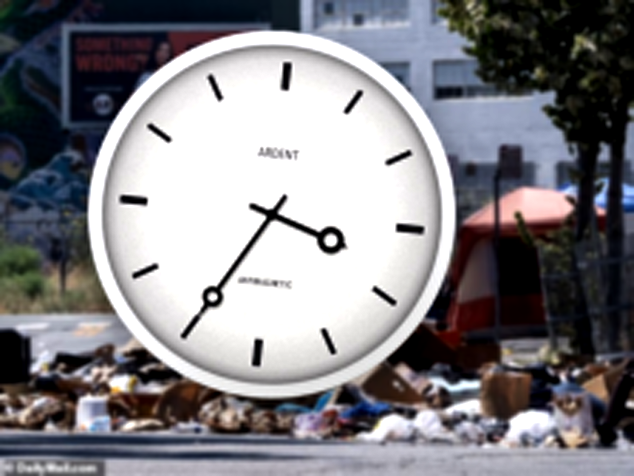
3:35
